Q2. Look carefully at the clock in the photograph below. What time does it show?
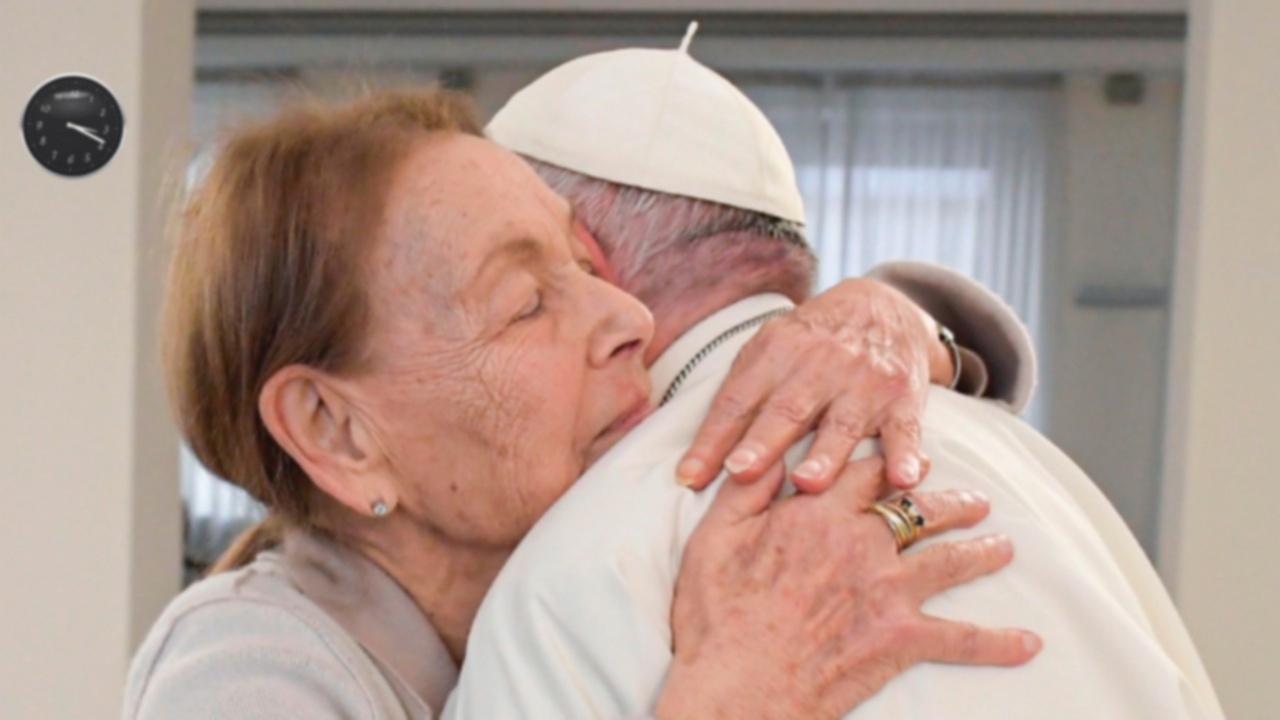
3:19
